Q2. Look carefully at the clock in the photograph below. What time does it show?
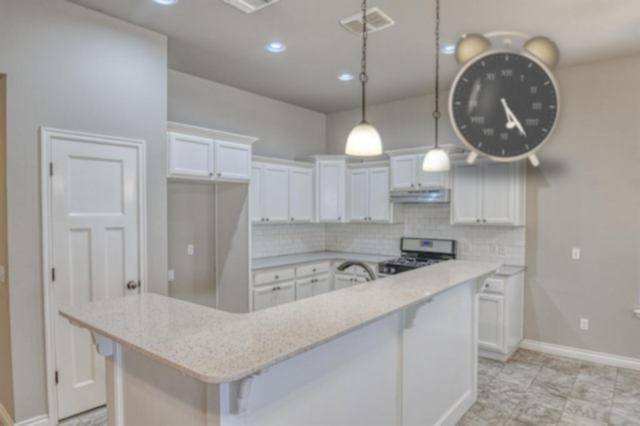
5:24
